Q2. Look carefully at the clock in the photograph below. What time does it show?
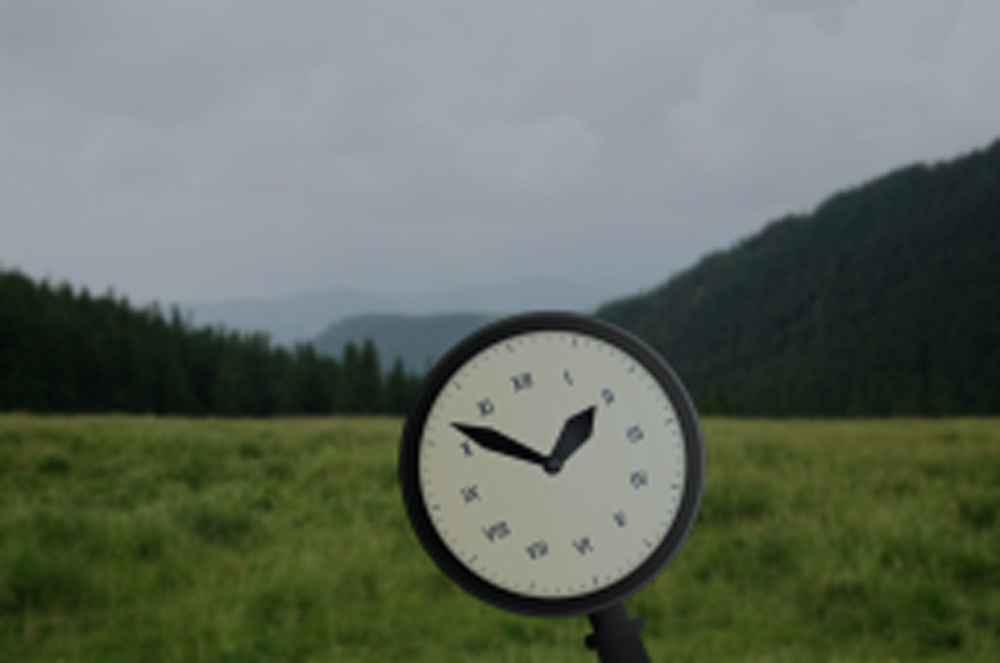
1:52
